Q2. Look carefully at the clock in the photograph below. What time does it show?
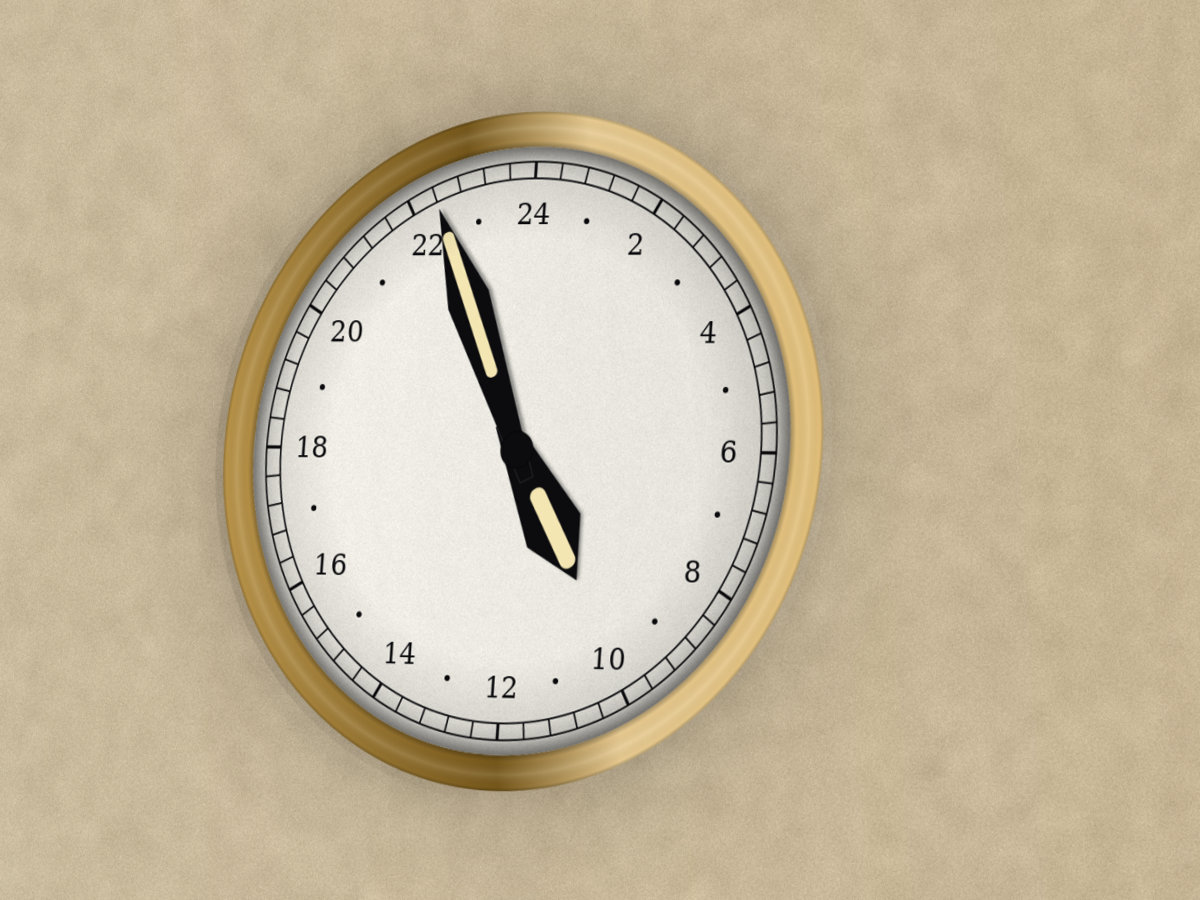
9:56
